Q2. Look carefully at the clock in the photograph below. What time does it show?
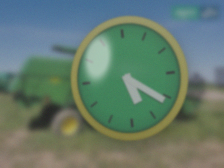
5:21
